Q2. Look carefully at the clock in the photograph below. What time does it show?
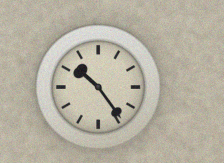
10:24
